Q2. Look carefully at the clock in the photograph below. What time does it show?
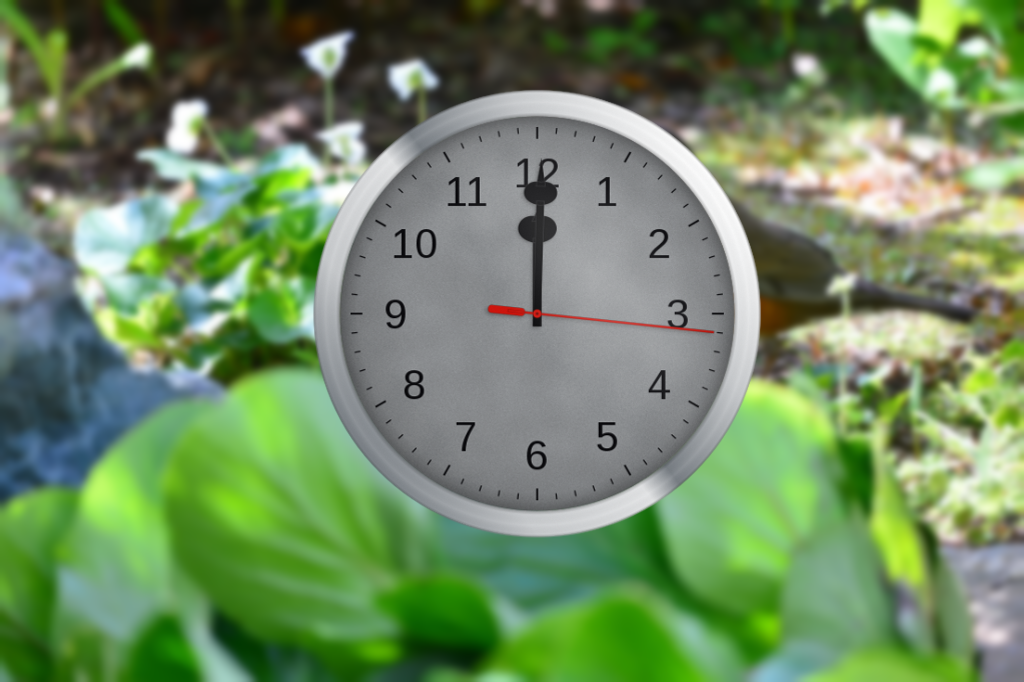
12:00:16
